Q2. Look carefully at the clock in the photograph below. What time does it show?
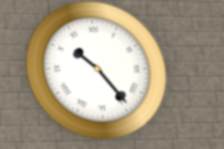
10:24
